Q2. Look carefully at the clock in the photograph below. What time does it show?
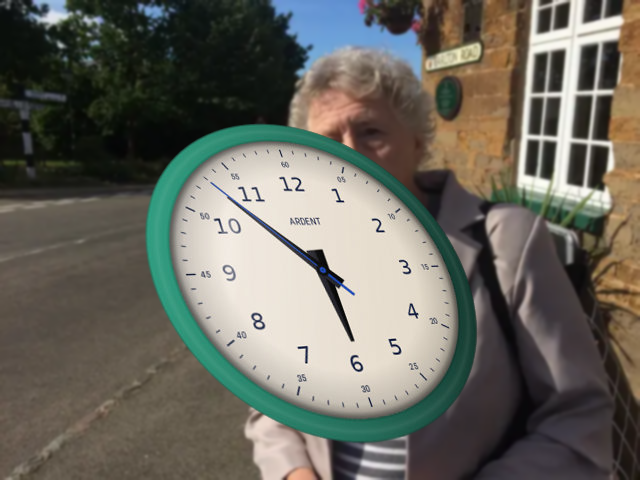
5:52:53
